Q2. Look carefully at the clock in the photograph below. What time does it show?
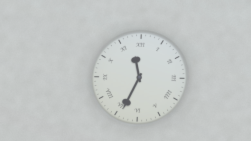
11:34
